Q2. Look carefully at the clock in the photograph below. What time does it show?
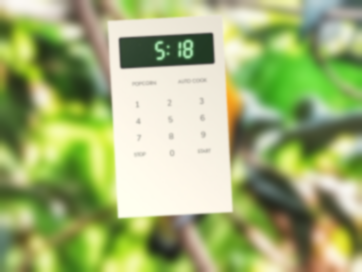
5:18
